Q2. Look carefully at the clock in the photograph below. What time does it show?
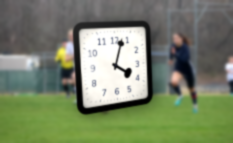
4:03
